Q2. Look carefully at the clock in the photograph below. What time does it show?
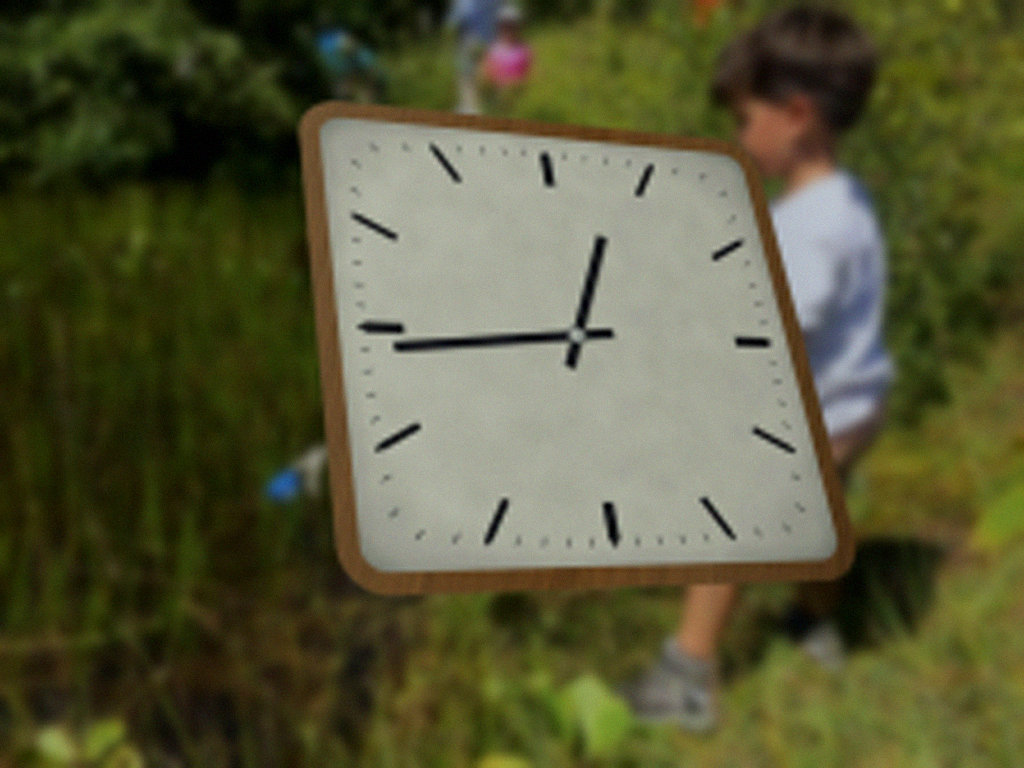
12:44
